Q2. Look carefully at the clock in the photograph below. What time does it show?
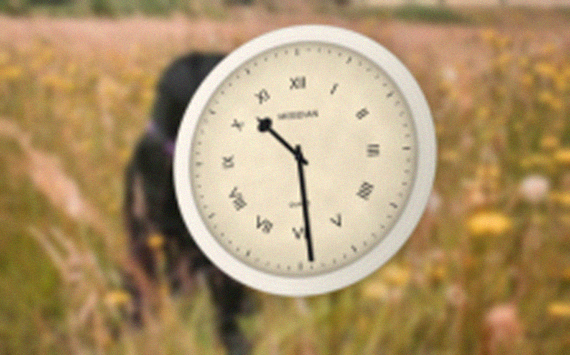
10:29
